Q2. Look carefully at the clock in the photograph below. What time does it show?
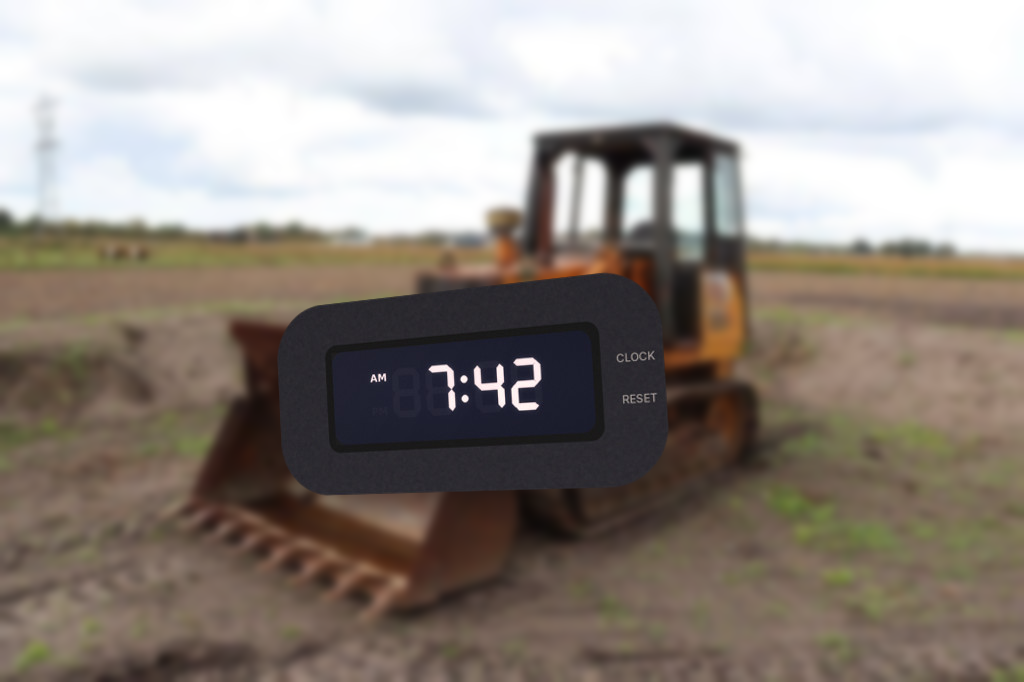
7:42
